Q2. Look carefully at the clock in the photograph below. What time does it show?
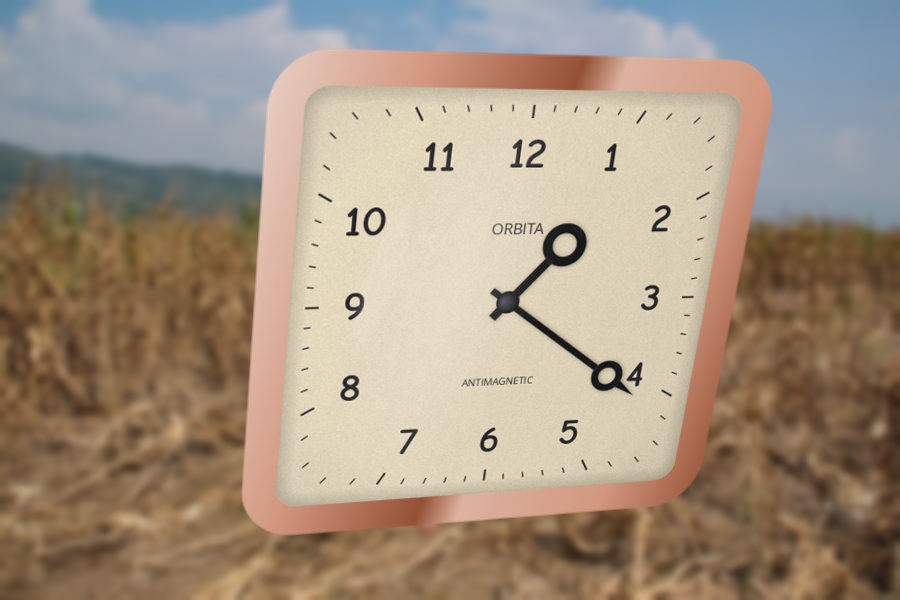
1:21
